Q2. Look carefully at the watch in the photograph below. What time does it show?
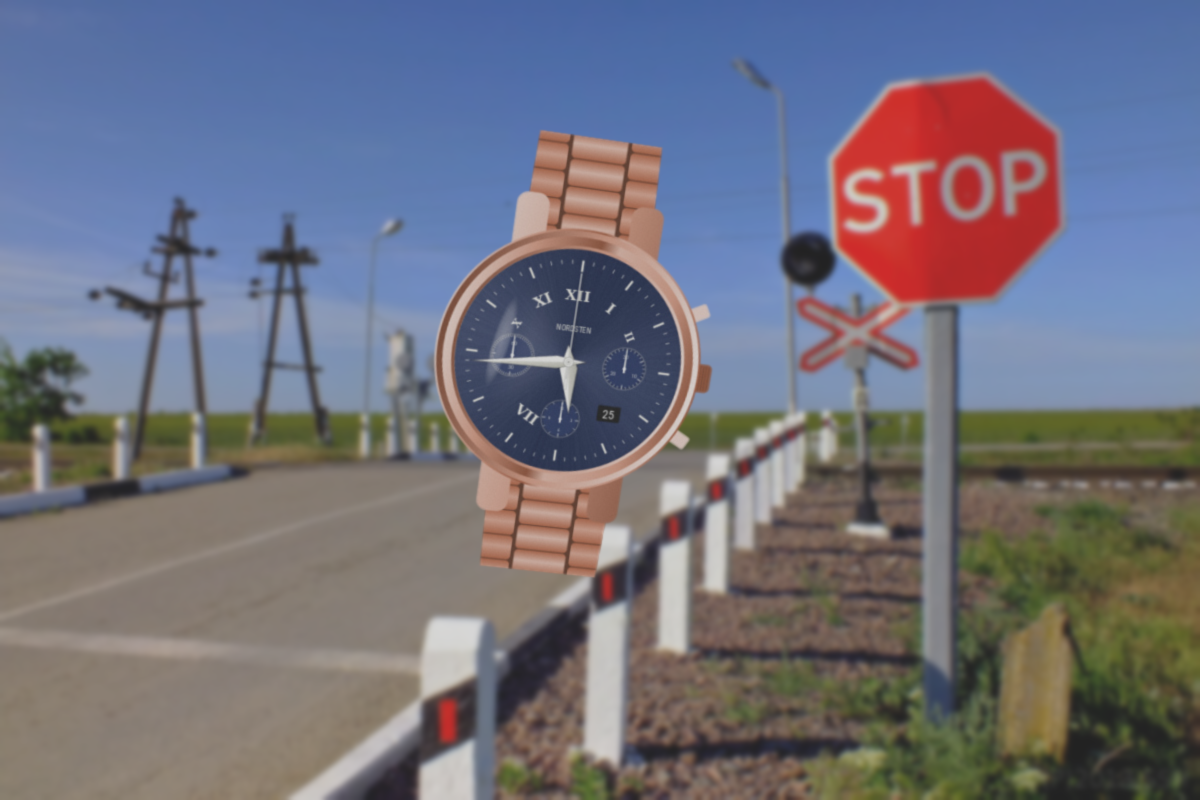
5:44
